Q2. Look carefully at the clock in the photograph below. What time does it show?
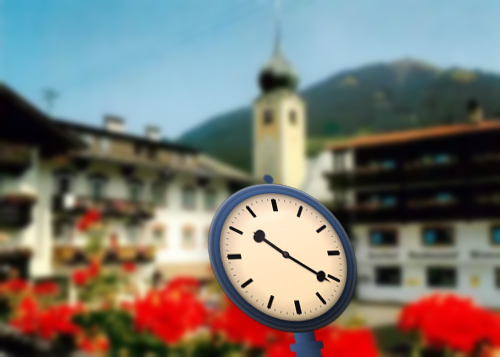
10:21
